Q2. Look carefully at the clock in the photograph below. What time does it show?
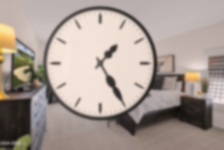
1:25
